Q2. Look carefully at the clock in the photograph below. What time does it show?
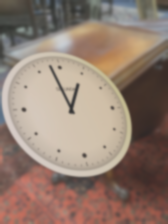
12:58
